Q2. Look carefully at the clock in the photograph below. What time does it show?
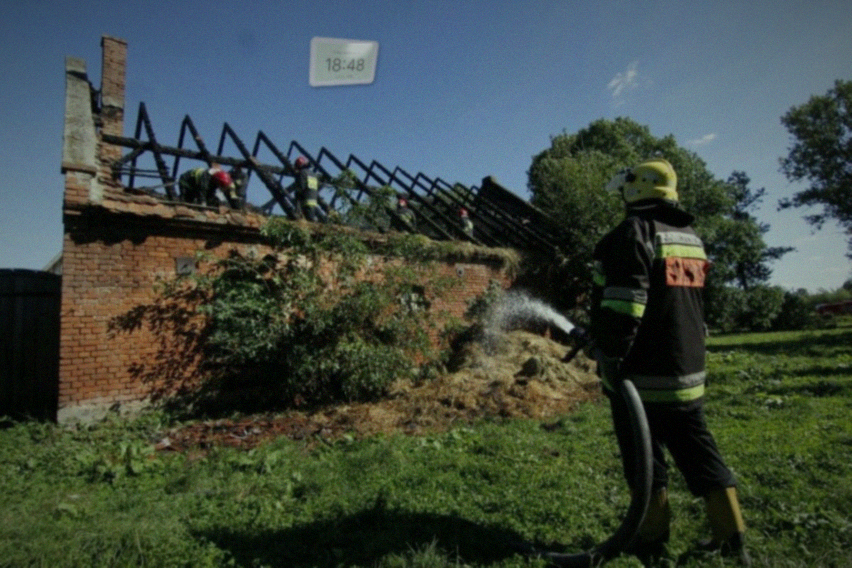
18:48
